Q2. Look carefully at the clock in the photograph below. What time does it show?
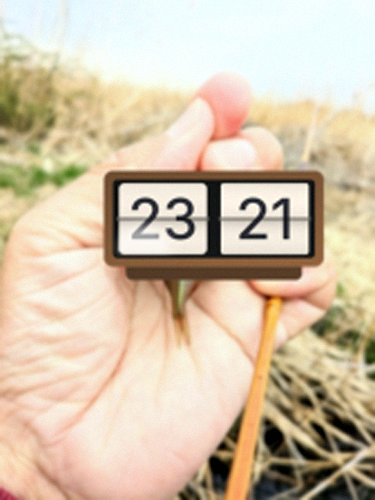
23:21
